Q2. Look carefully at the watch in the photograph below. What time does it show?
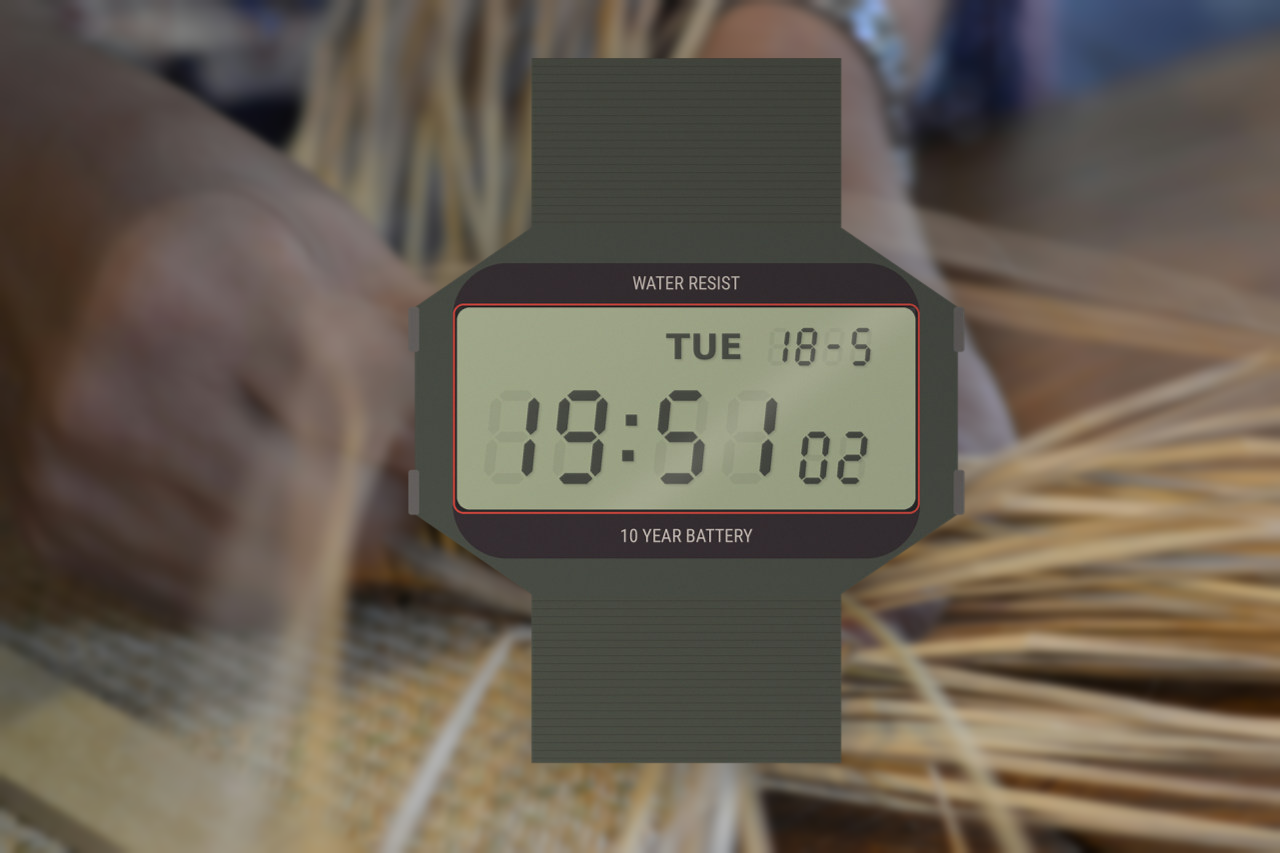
19:51:02
